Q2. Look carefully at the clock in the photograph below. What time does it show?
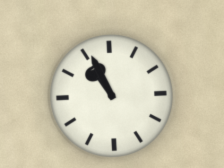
10:56
